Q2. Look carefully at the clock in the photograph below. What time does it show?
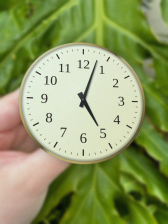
5:03
